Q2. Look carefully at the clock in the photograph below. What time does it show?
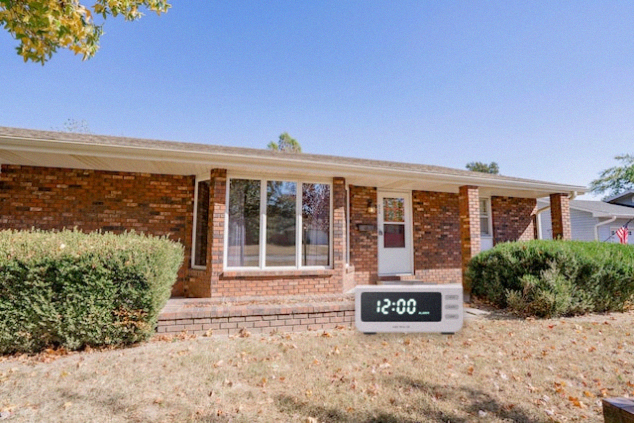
12:00
